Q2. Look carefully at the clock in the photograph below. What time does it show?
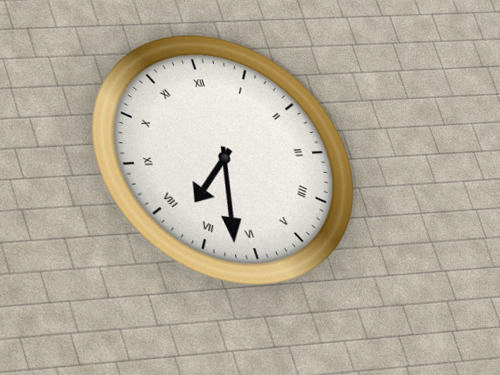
7:32
